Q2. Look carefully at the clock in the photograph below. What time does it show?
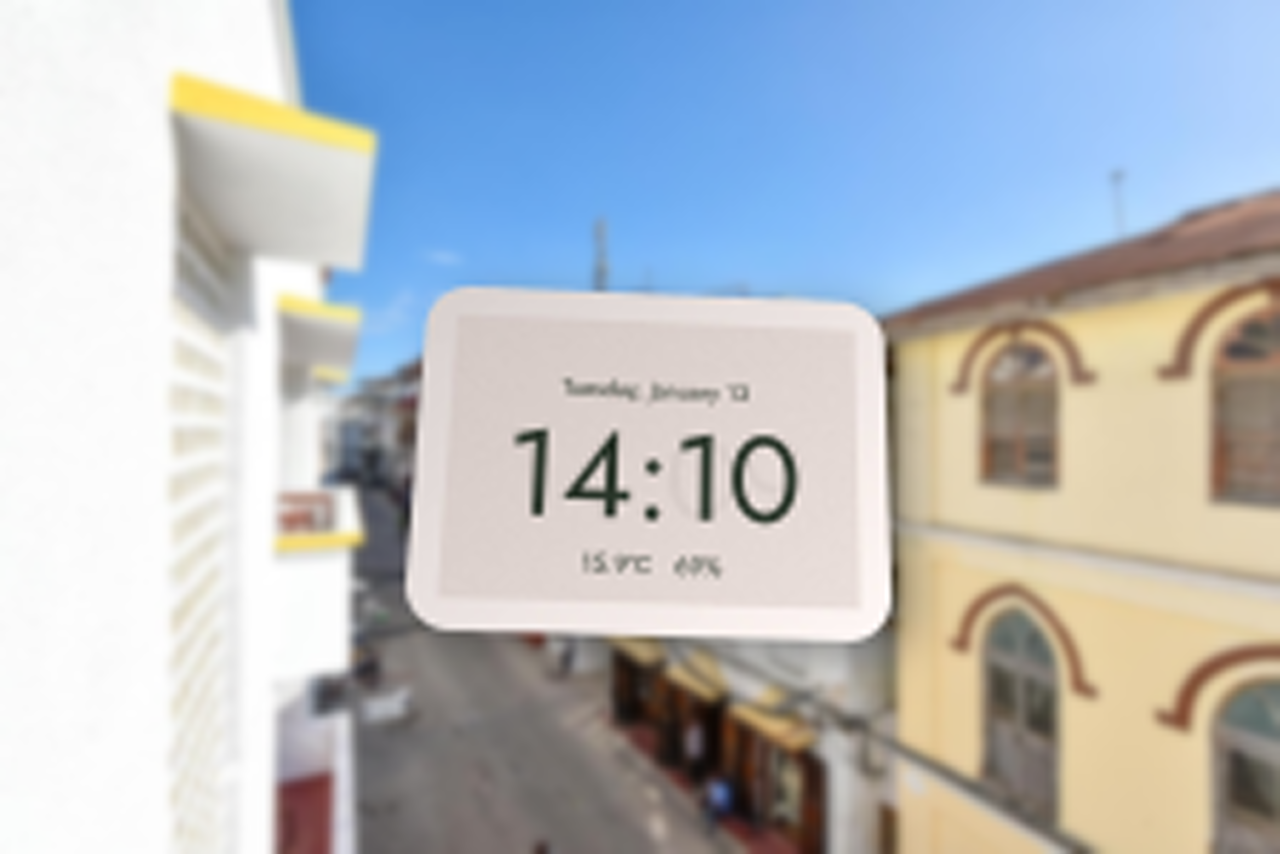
14:10
